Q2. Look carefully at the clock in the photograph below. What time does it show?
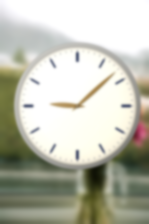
9:08
